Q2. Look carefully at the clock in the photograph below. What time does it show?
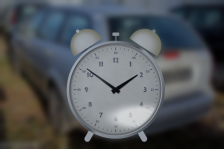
1:51
